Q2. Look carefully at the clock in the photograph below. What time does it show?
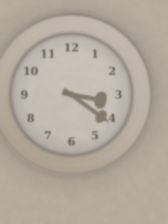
3:21
